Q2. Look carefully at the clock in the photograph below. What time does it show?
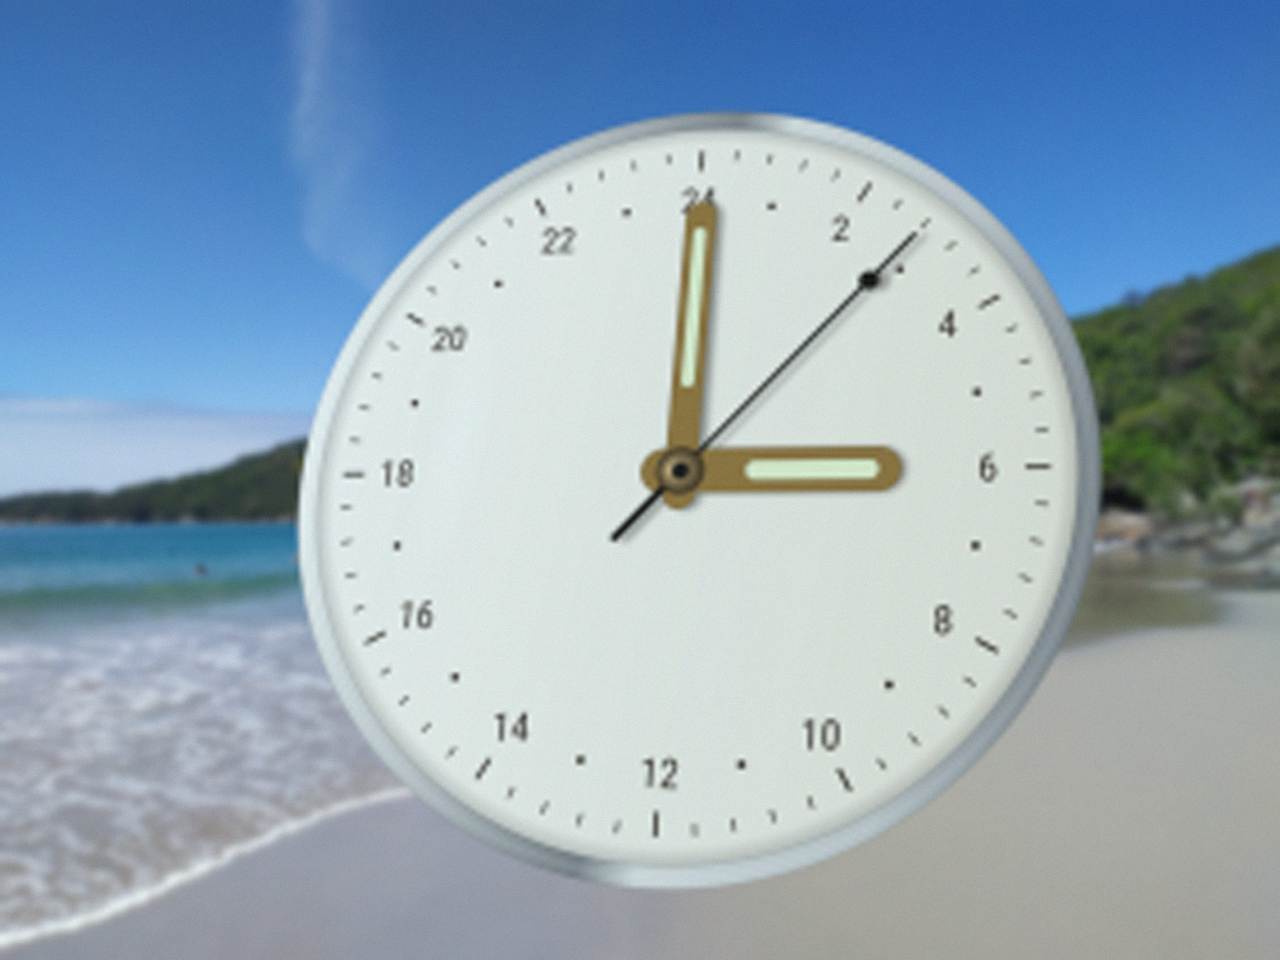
6:00:07
